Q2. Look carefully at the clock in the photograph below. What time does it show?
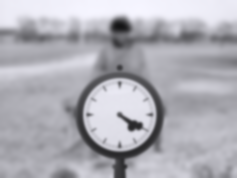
4:20
